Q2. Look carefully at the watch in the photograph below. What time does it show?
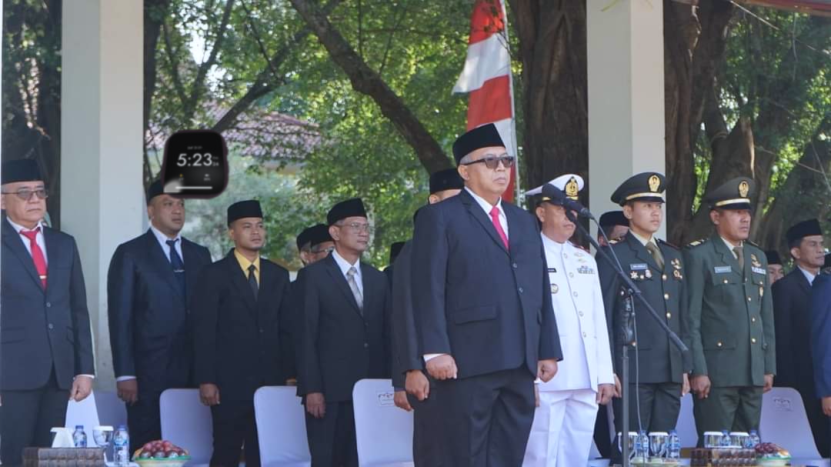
5:23
